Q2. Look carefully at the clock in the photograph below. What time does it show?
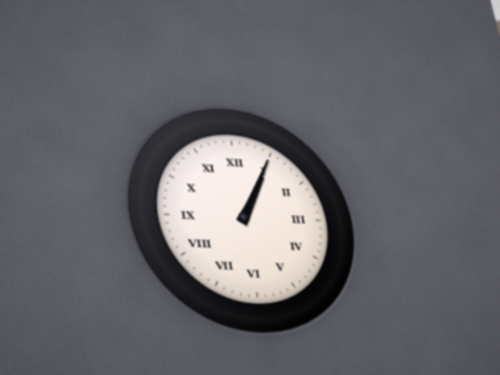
1:05
